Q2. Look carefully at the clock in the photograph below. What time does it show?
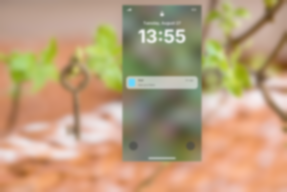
13:55
